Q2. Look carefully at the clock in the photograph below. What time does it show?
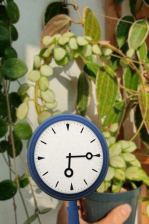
6:15
